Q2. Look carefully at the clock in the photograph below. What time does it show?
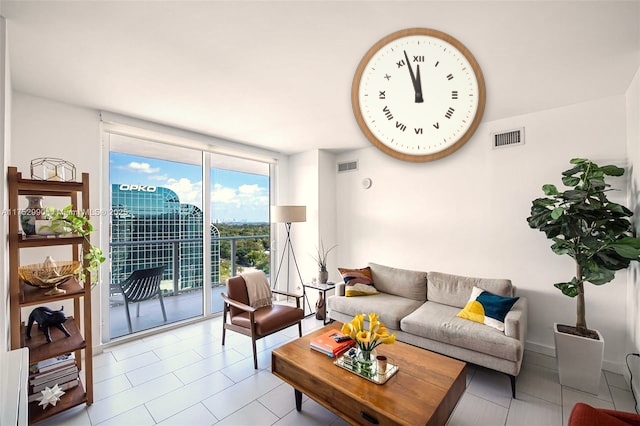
11:57
